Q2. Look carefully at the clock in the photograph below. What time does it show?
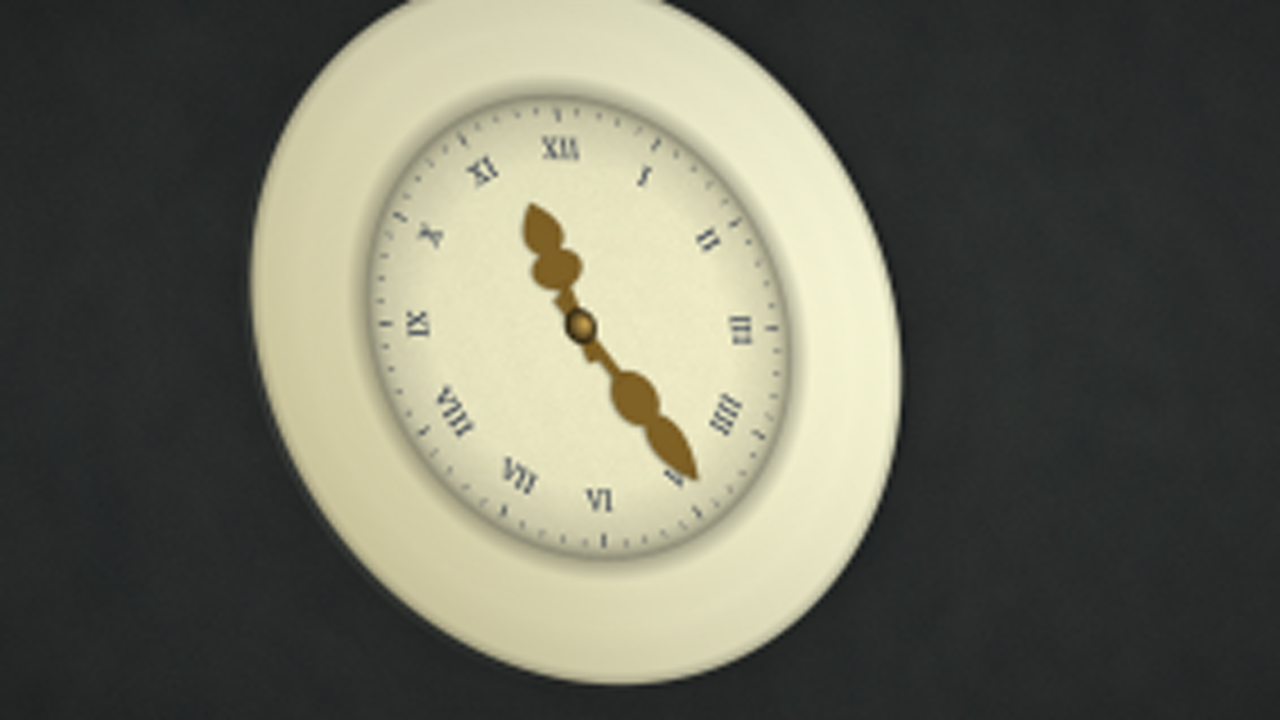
11:24
